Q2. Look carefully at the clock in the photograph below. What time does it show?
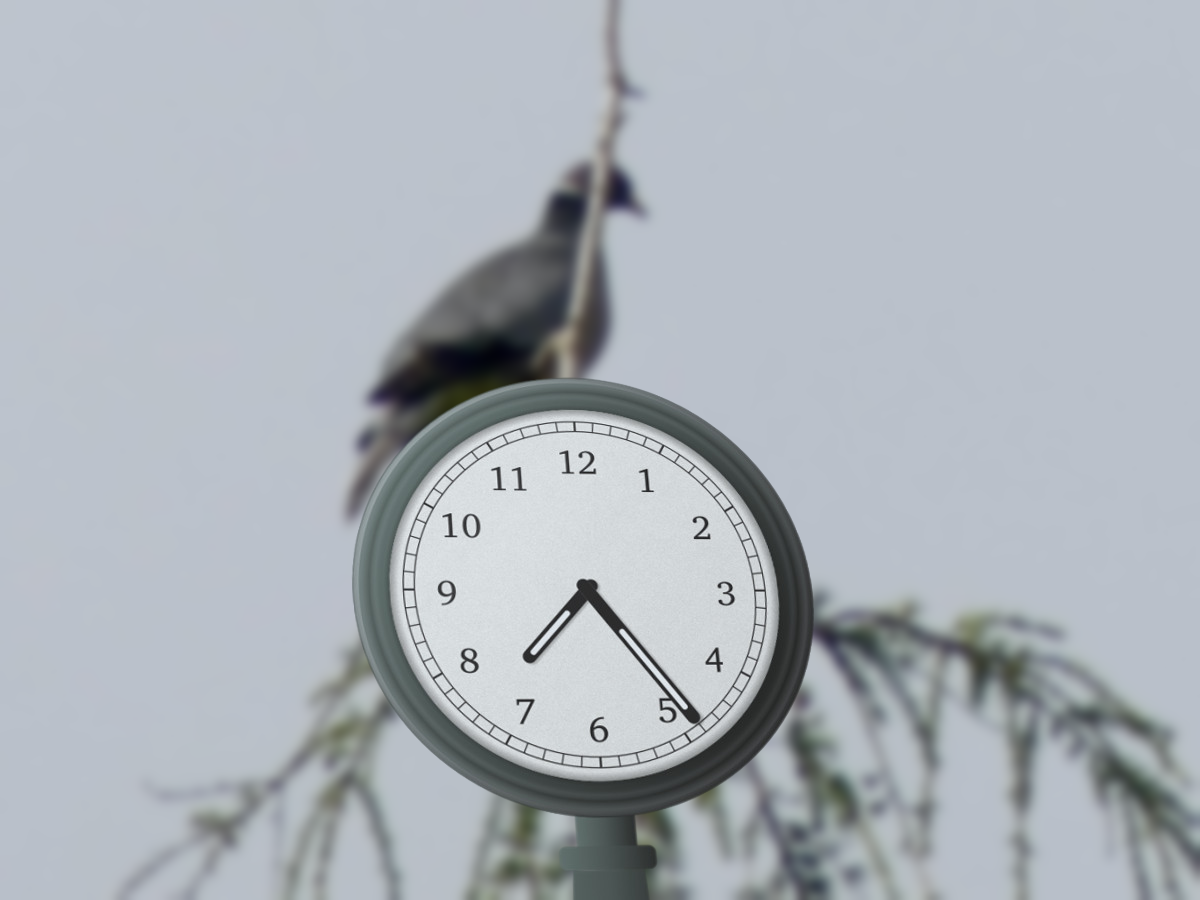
7:24
